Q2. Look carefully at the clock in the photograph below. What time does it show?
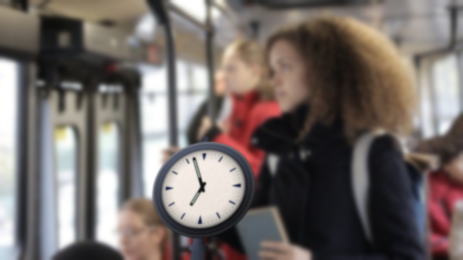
6:57
